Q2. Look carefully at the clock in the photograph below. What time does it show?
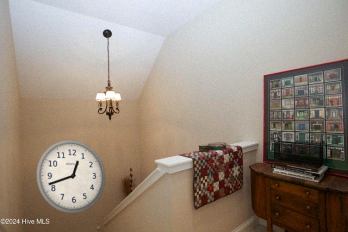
12:42
